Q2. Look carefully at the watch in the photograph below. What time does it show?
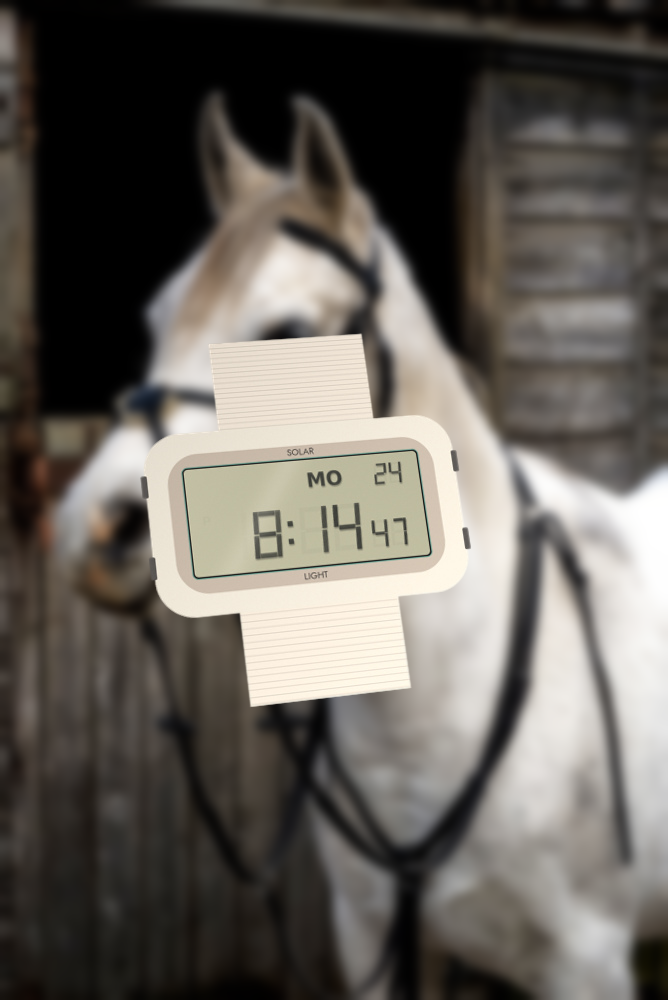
8:14:47
